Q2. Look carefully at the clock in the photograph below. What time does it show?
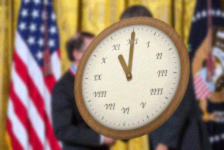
11:00
